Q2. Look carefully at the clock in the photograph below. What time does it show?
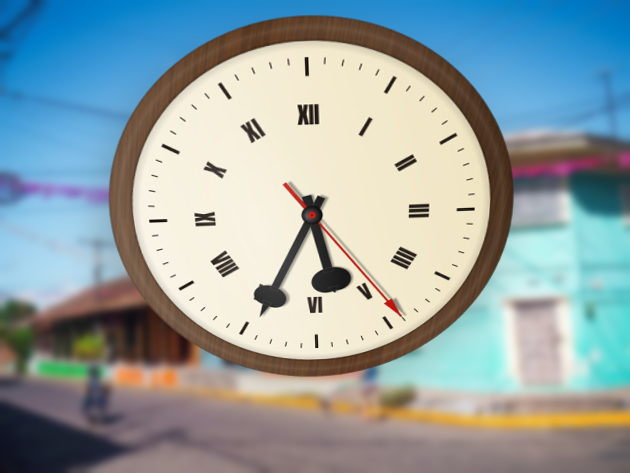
5:34:24
